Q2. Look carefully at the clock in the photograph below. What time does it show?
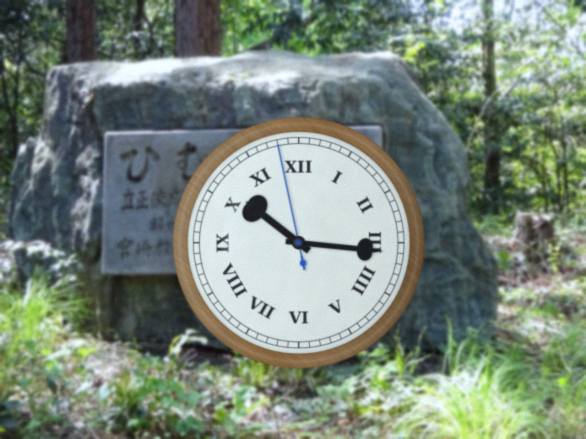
10:15:58
